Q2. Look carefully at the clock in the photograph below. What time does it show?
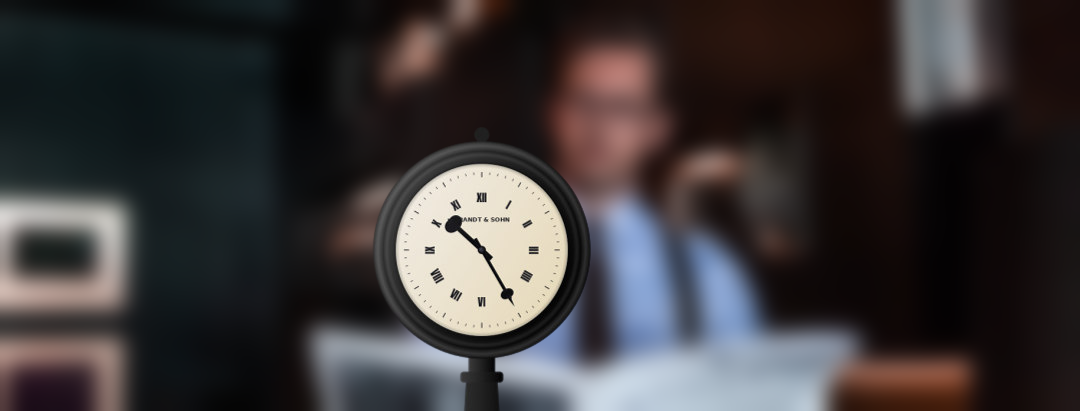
10:25
